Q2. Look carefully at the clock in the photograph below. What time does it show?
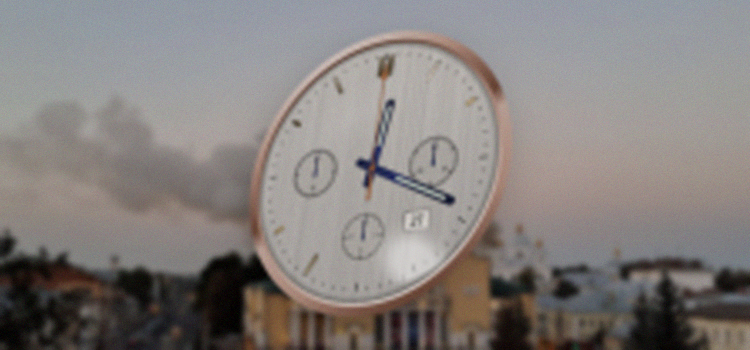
12:19
